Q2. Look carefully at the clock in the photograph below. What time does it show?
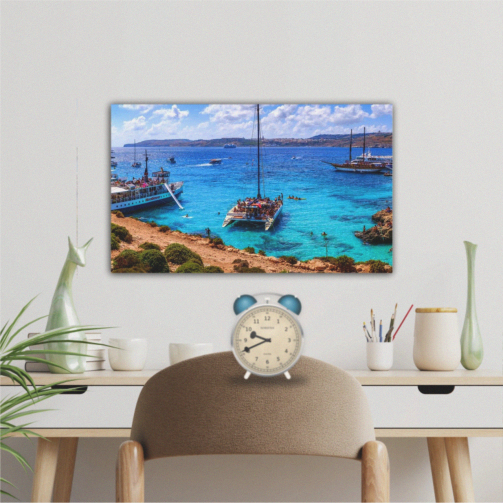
9:41
